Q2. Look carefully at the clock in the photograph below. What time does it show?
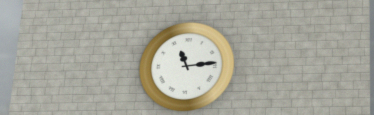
11:14
